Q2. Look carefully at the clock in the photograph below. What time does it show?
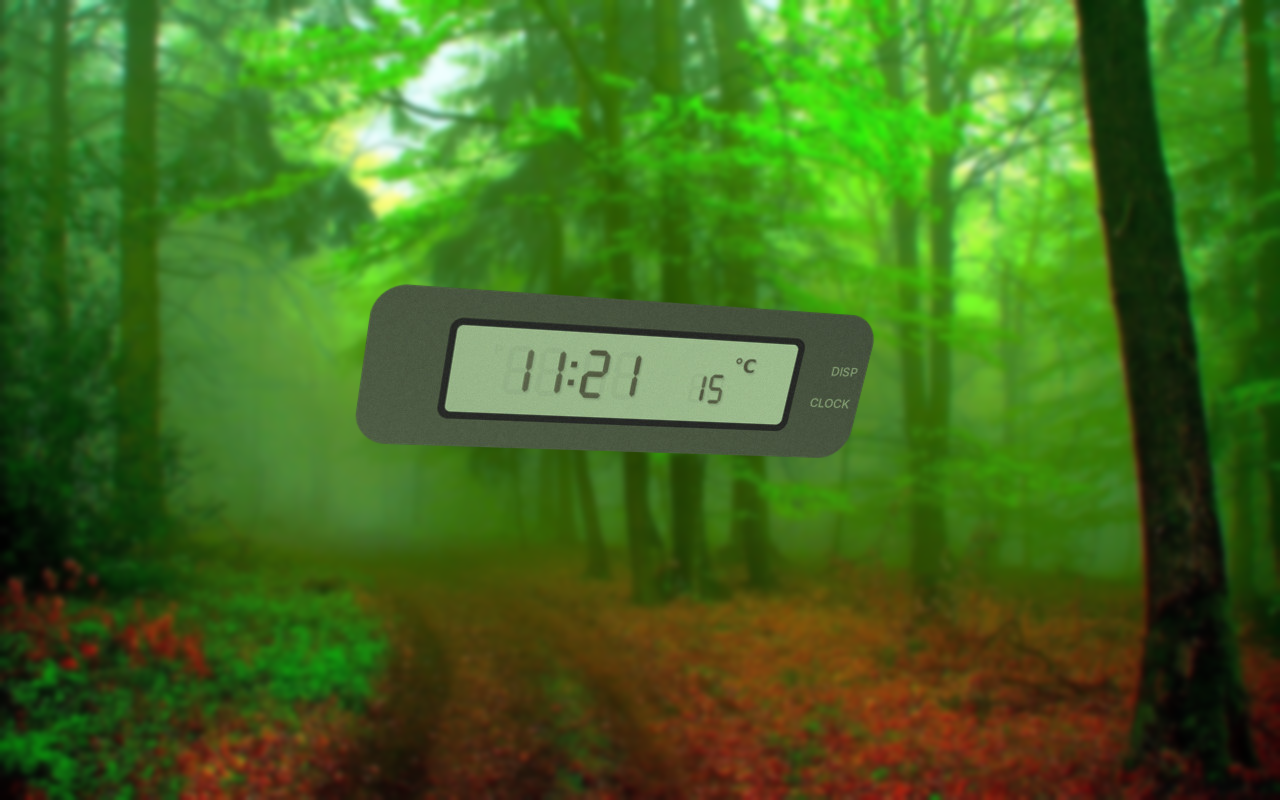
11:21
